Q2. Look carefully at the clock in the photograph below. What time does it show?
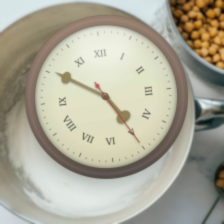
4:50:25
